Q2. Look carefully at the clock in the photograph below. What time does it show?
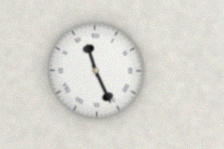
11:26
